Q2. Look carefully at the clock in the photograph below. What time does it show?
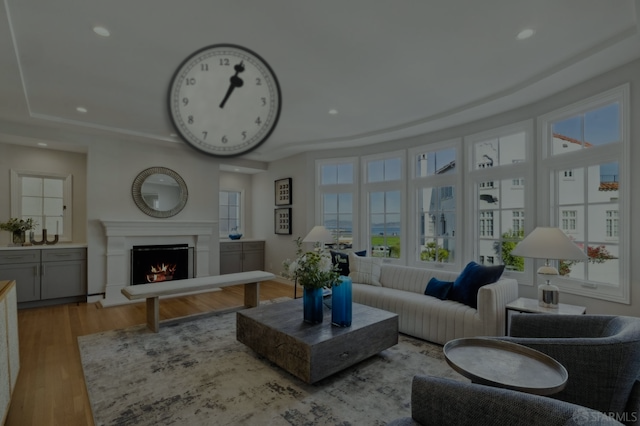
1:04
